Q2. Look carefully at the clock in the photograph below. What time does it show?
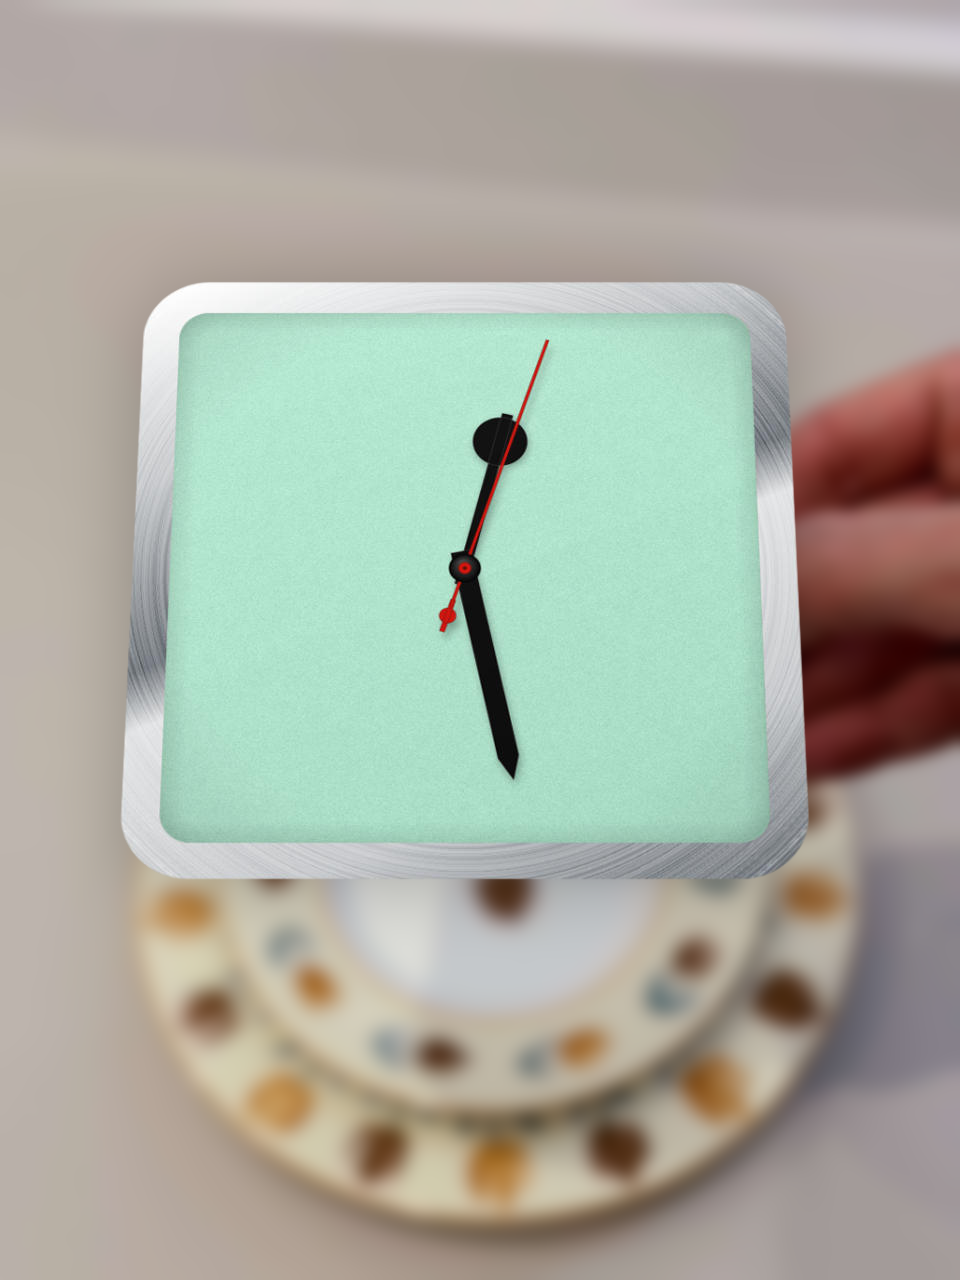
12:28:03
